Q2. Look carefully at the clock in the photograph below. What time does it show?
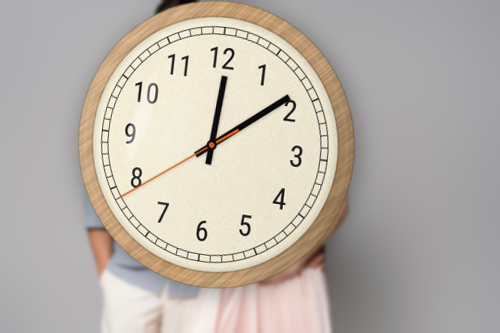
12:08:39
